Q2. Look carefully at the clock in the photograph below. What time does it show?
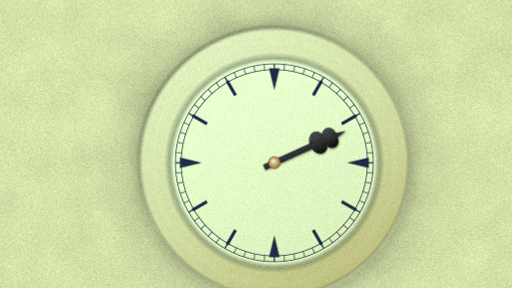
2:11
